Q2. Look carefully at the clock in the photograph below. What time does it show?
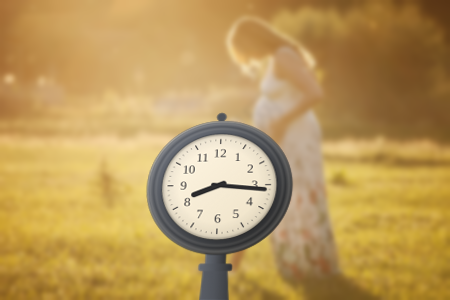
8:16
